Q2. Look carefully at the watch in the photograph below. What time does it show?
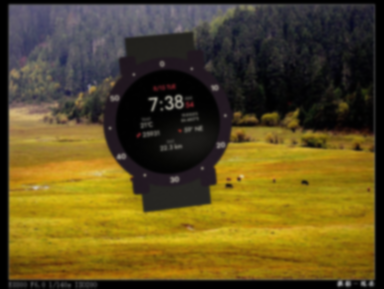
7:38
